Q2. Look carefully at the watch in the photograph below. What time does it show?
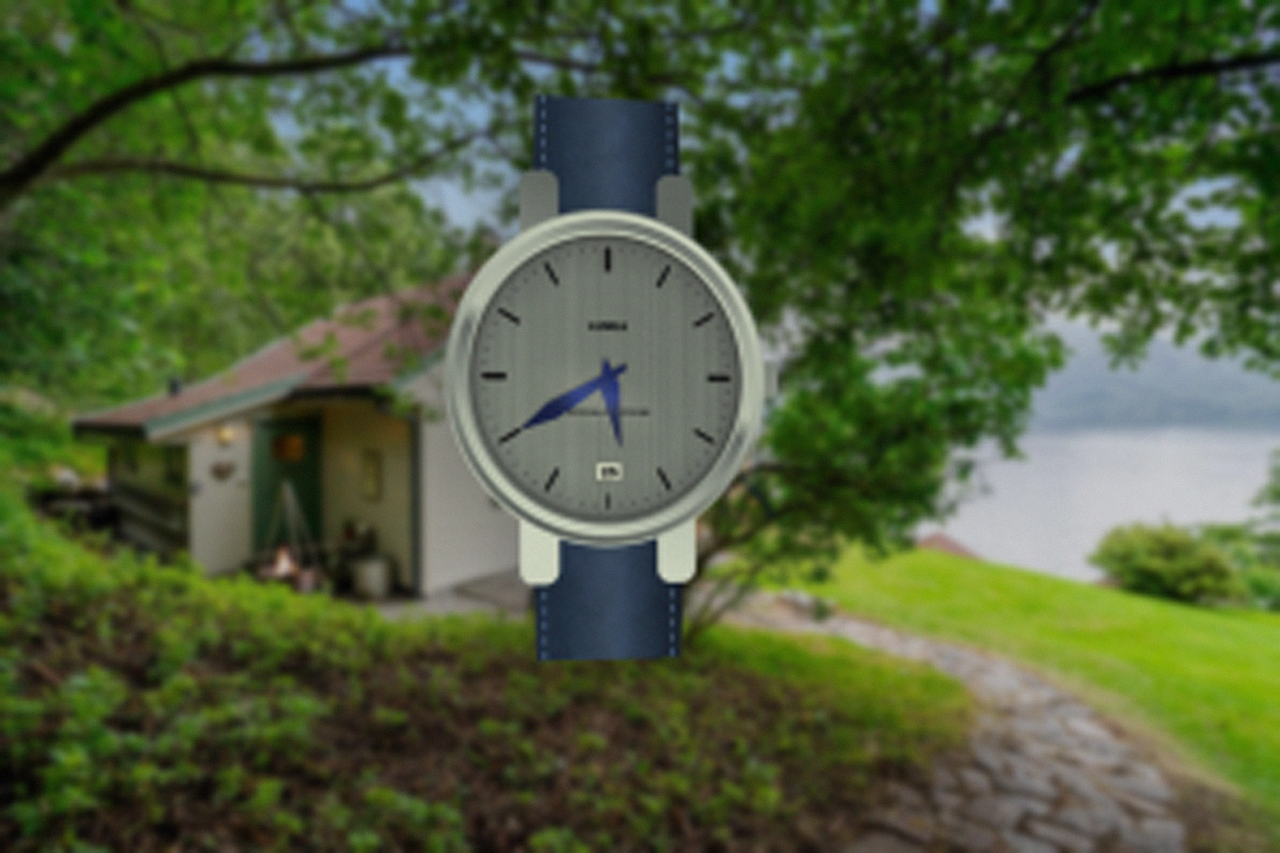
5:40
